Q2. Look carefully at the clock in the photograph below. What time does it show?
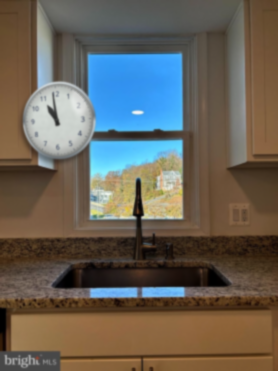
10:59
